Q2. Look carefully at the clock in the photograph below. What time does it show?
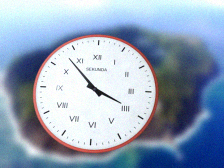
3:53
